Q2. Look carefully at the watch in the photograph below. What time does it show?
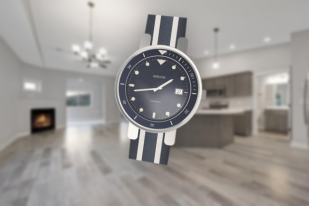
1:43
